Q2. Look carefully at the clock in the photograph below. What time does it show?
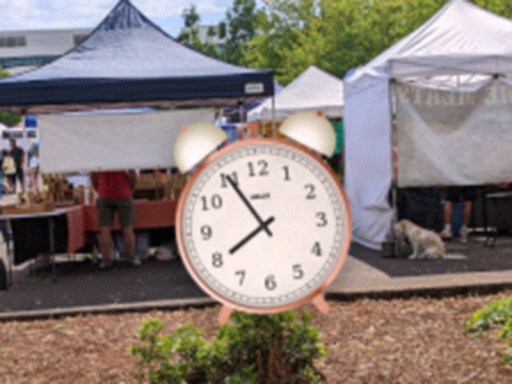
7:55
